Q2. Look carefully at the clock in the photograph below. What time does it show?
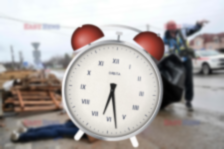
6:28
